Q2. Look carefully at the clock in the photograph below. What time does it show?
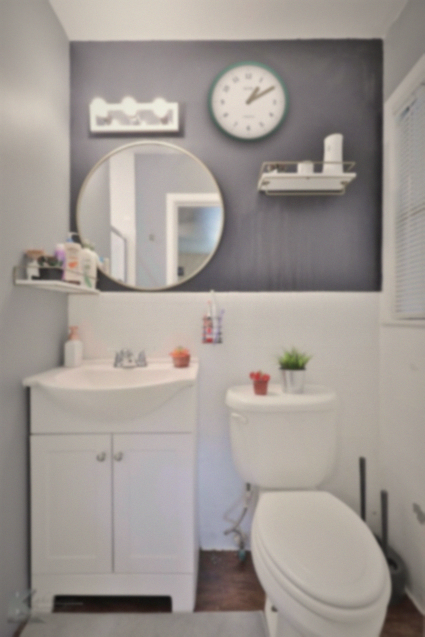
1:10
